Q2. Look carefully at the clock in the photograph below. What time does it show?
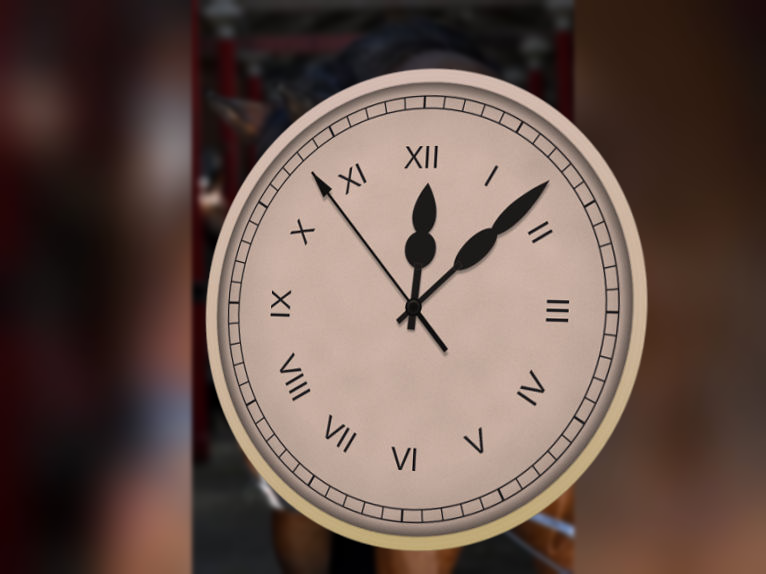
12:07:53
